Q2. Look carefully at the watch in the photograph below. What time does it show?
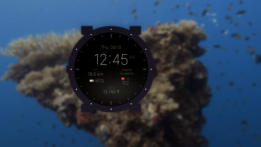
12:45
